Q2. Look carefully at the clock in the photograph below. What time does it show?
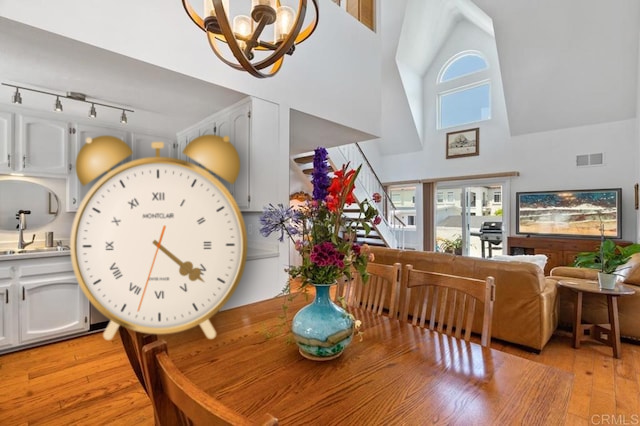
4:21:33
